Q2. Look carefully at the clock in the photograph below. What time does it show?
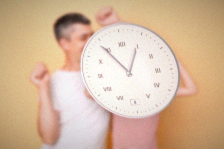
12:54
